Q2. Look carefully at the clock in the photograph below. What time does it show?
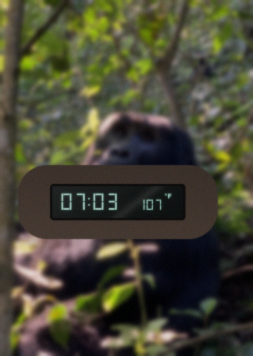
7:03
